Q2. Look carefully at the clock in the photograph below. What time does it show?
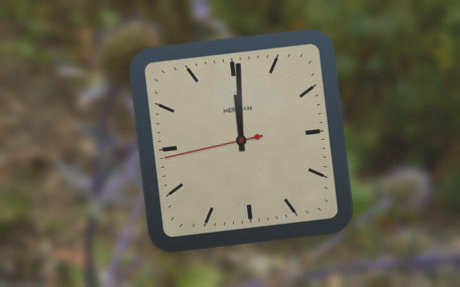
12:00:44
